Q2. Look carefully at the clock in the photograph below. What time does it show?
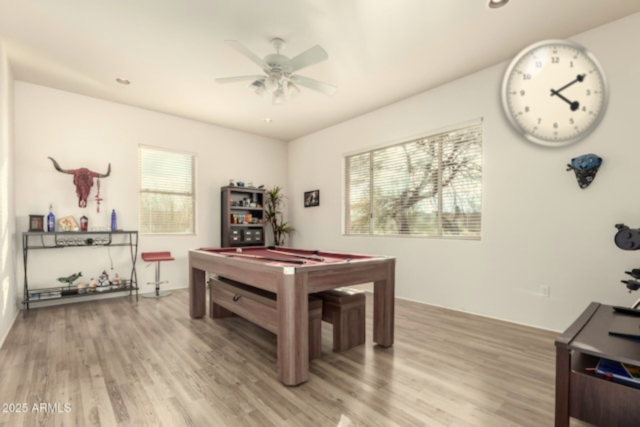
4:10
